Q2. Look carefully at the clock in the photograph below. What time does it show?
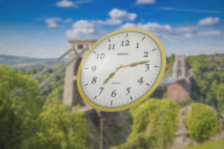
7:13
